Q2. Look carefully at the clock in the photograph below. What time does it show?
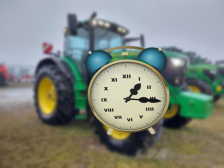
1:16
